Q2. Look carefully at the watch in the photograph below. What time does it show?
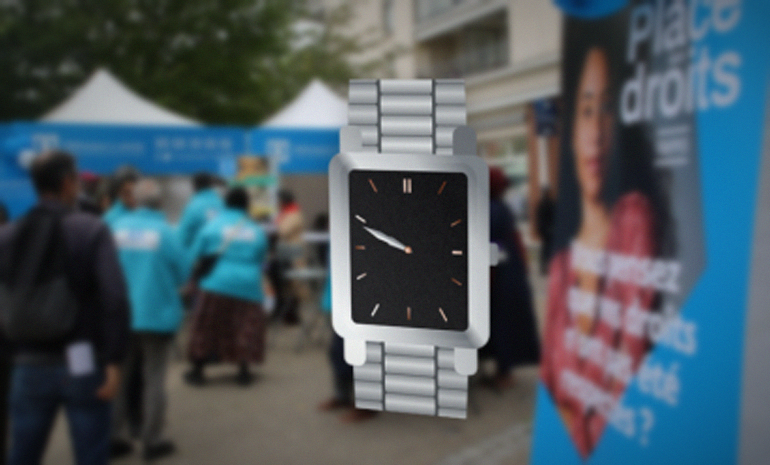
9:49
